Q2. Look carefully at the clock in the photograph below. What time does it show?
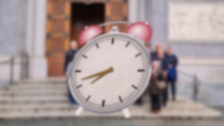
7:42
